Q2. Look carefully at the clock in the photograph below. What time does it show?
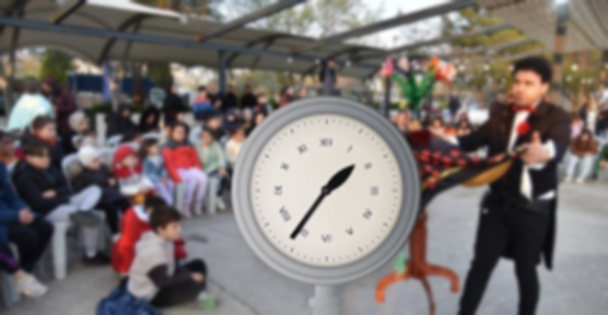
1:36
